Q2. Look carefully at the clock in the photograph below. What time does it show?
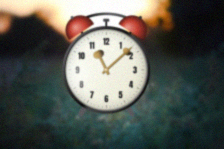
11:08
